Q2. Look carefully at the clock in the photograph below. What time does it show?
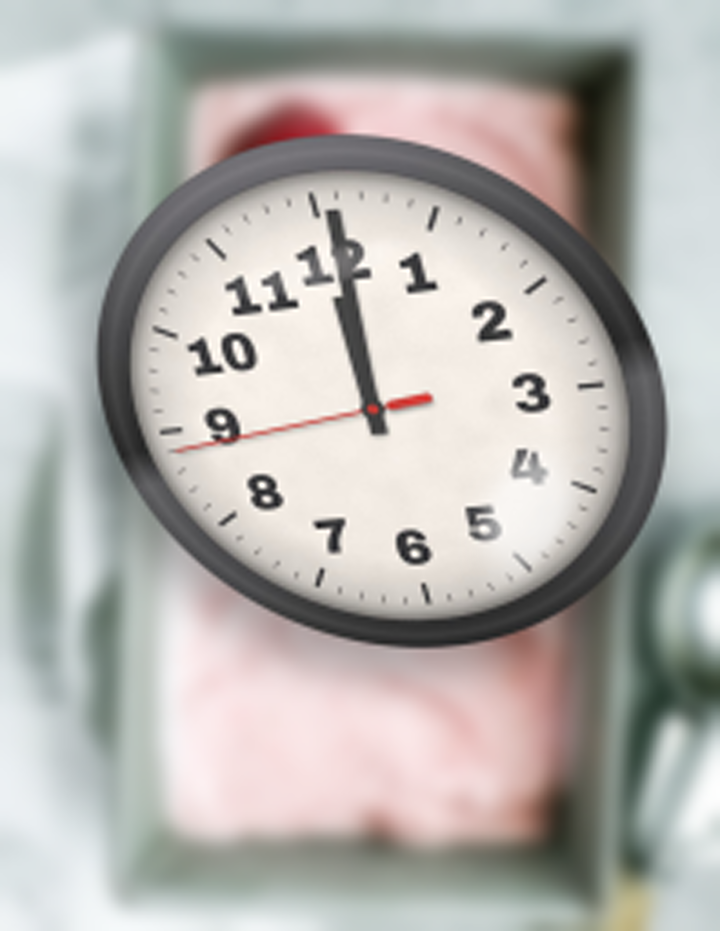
12:00:44
